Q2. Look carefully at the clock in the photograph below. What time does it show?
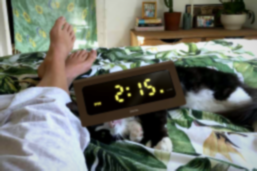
2:15
